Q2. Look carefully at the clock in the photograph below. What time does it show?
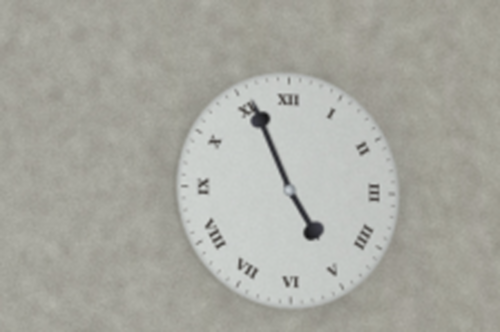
4:56
